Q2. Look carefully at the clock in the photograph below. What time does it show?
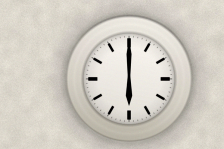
6:00
